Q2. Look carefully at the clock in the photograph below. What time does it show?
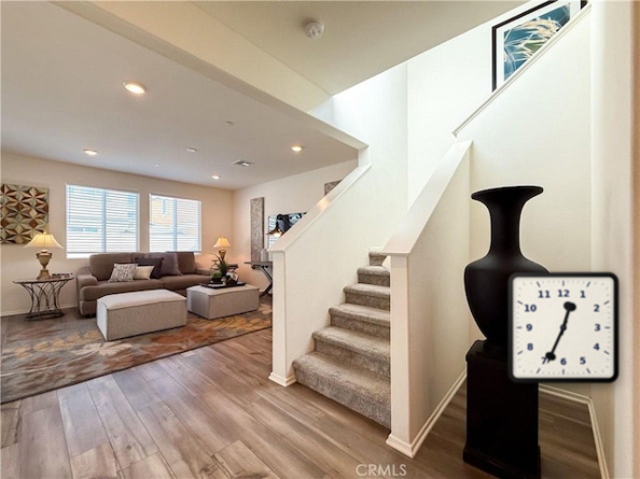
12:34
